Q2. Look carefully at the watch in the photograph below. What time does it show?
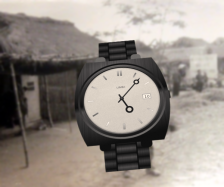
5:07
